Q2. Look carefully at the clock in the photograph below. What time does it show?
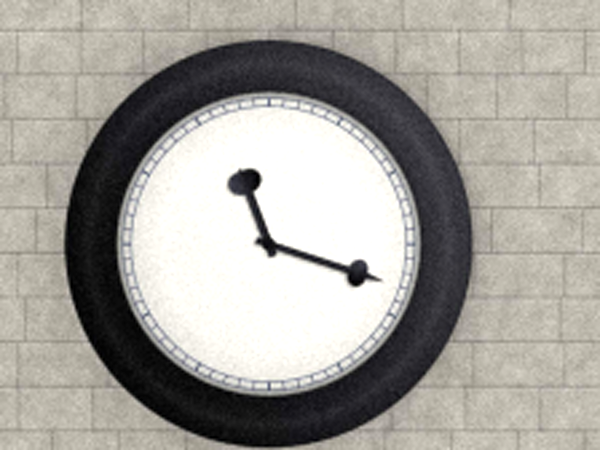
11:18
